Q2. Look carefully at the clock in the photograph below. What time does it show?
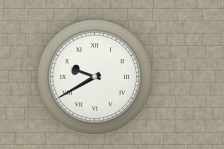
9:40
